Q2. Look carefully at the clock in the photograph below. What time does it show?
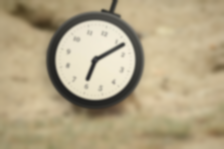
6:07
